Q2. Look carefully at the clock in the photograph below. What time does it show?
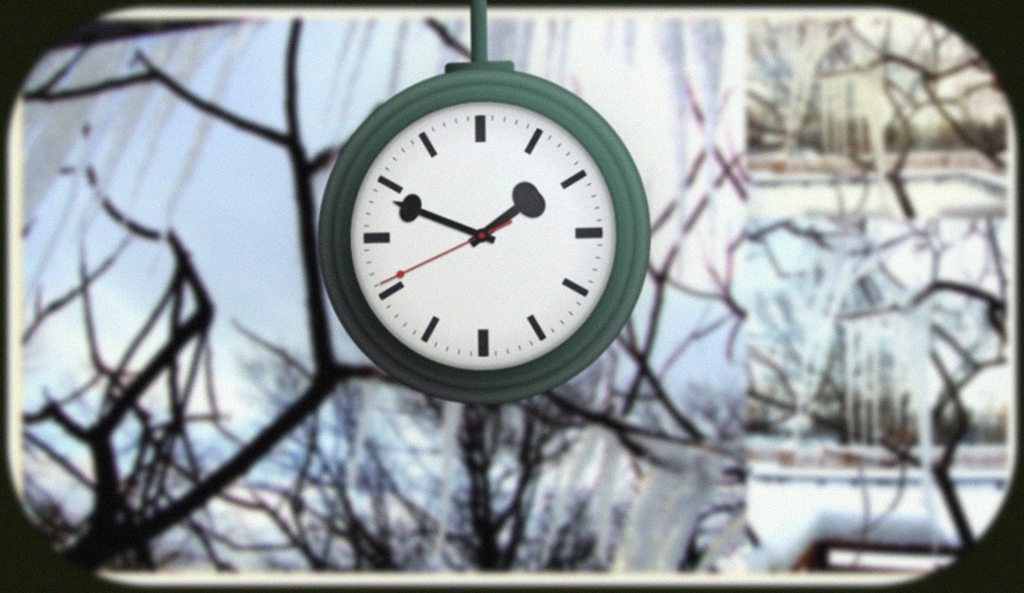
1:48:41
